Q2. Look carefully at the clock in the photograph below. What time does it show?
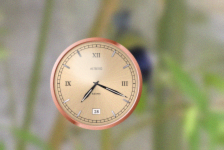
7:19
